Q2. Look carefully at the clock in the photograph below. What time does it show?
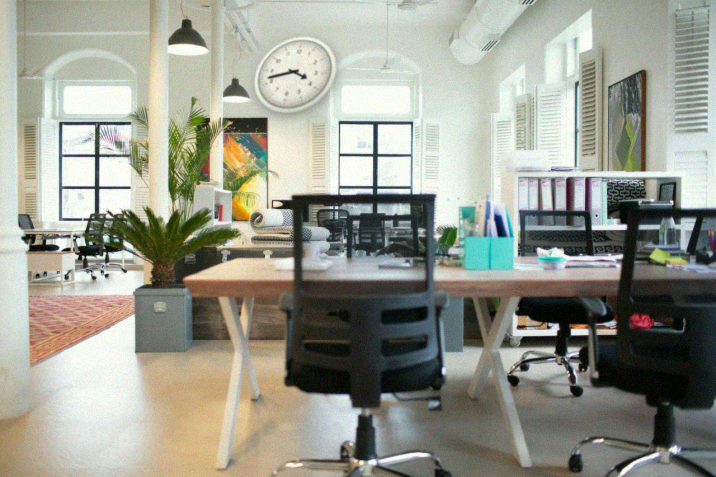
3:42
